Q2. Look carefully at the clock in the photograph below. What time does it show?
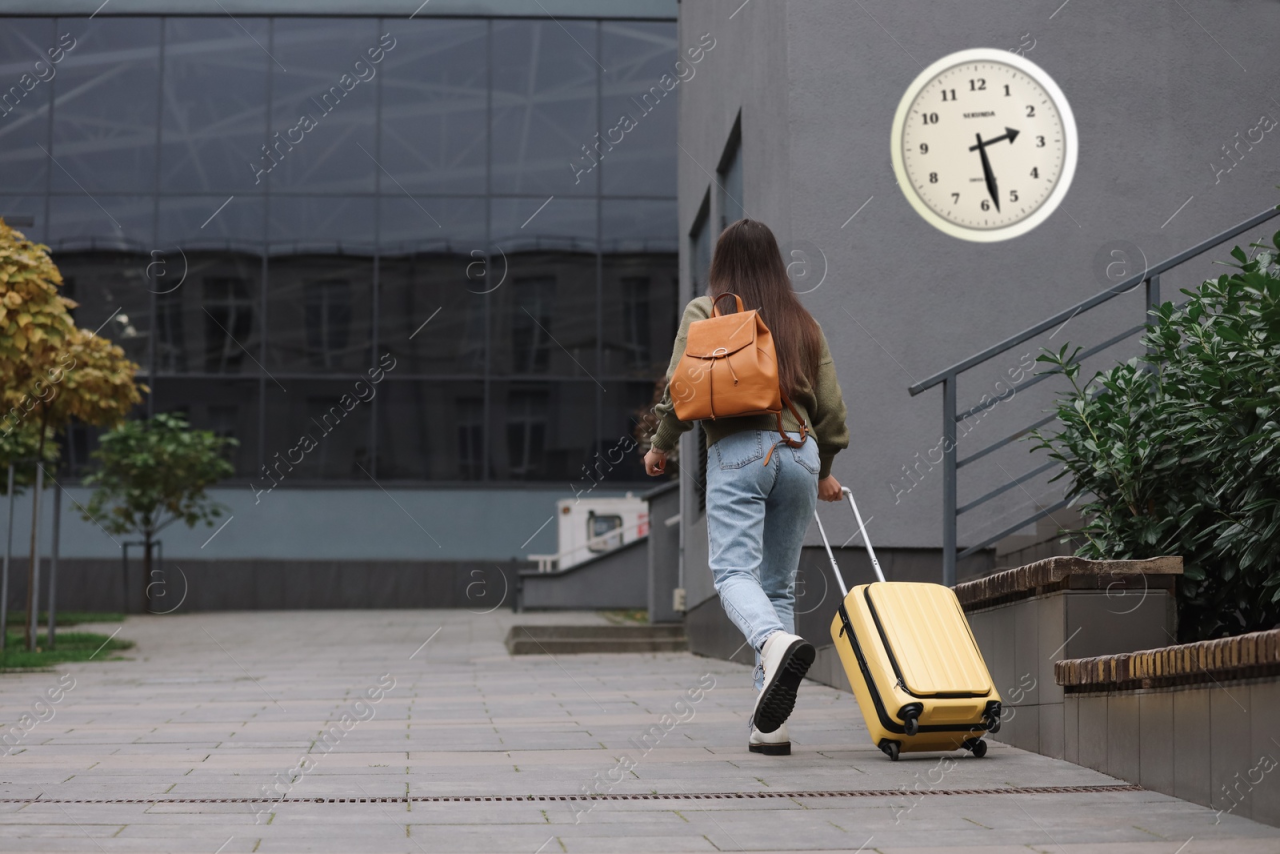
2:28
